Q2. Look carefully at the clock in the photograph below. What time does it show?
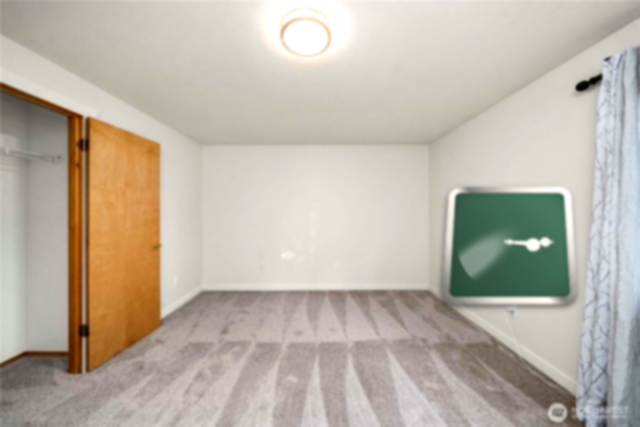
3:15
